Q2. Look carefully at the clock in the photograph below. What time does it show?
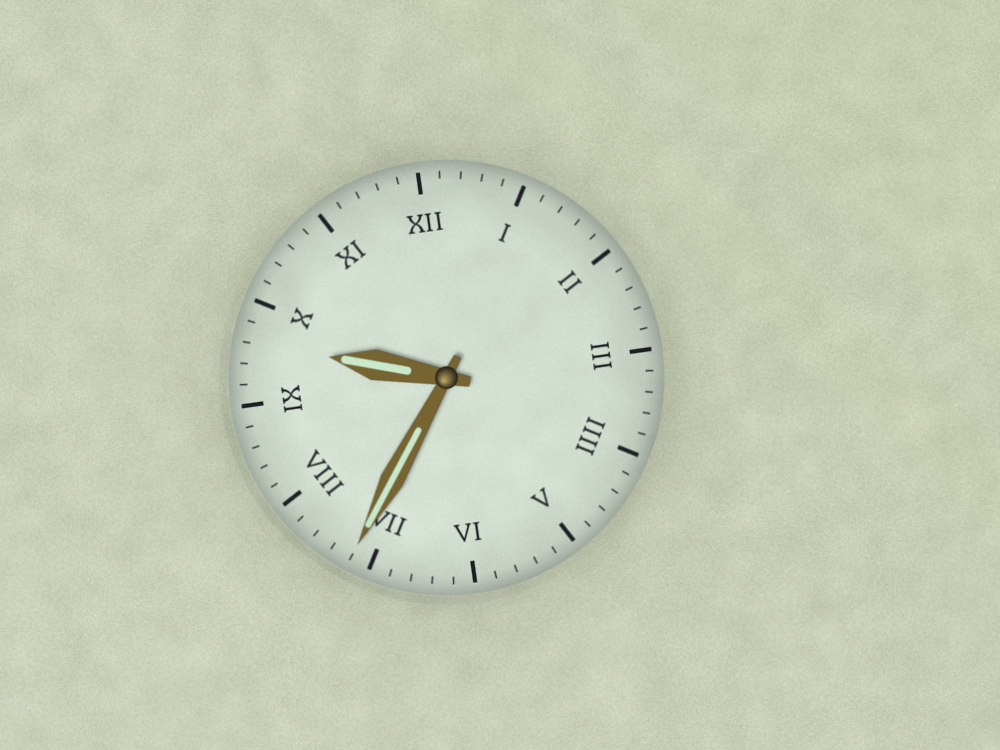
9:36
